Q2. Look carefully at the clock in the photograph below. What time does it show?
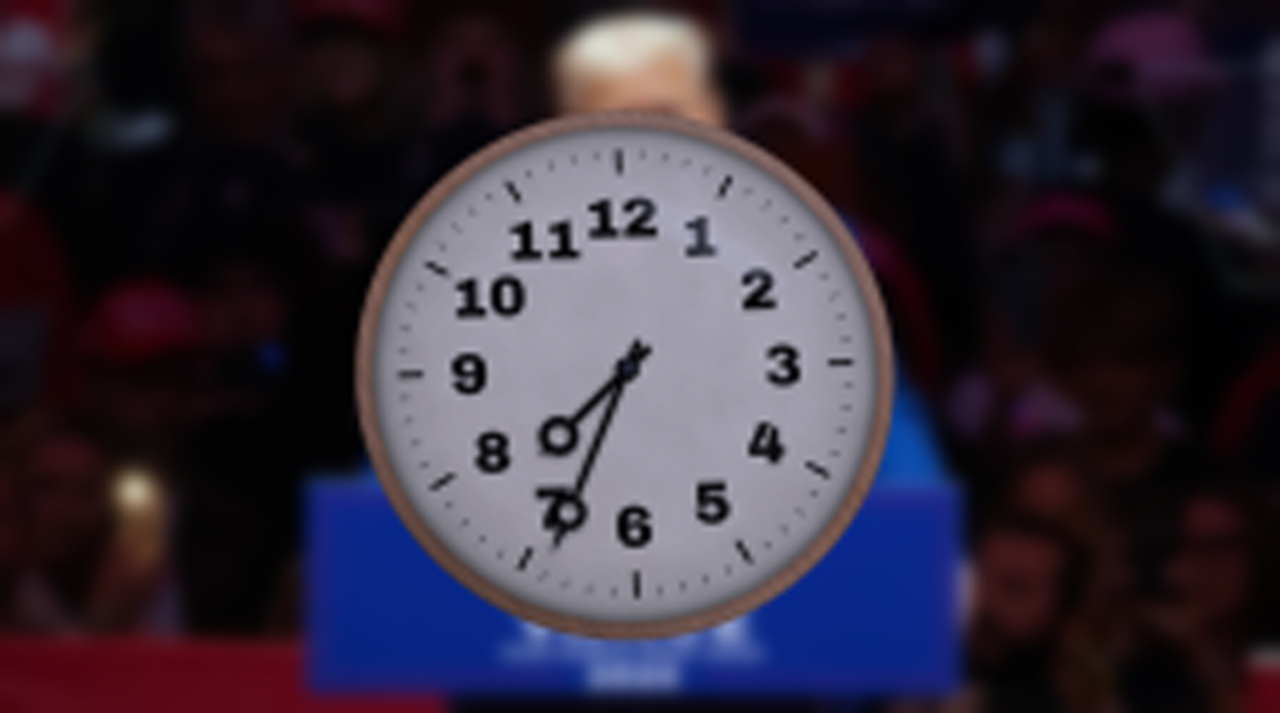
7:34
